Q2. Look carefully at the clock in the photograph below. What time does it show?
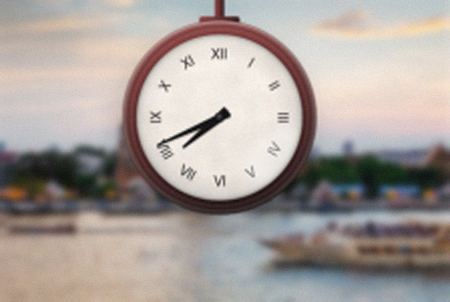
7:41
